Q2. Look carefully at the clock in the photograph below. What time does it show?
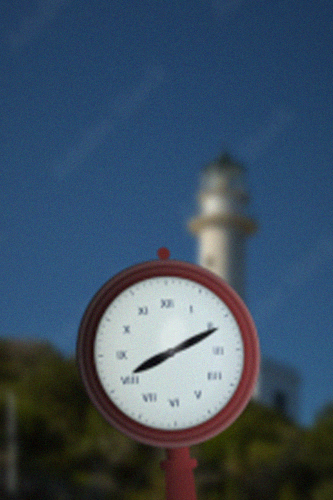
8:11
